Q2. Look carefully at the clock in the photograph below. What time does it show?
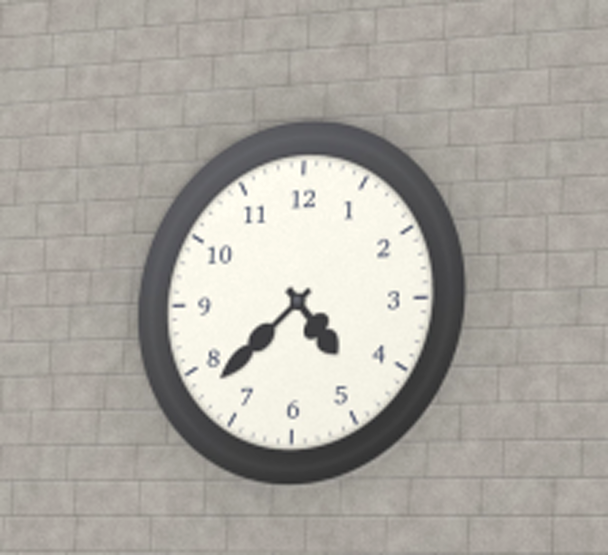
4:38
